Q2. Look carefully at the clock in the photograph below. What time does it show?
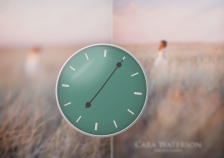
7:05
